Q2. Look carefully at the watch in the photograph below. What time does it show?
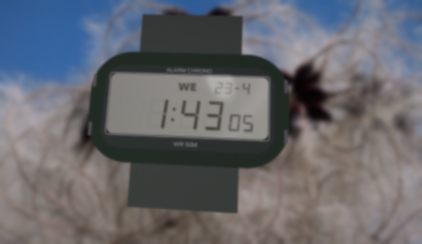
1:43:05
